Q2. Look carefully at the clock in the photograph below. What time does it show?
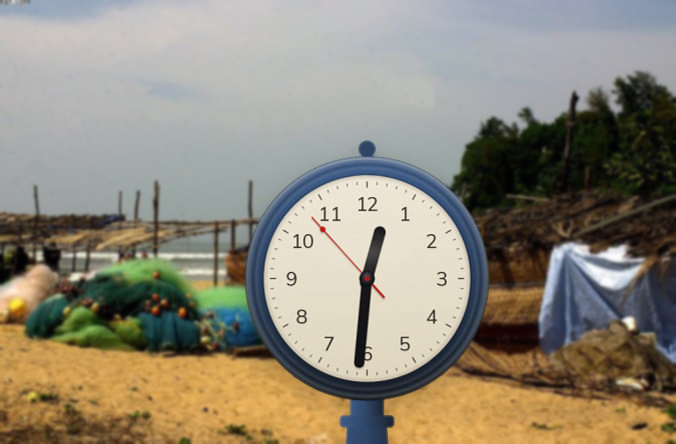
12:30:53
